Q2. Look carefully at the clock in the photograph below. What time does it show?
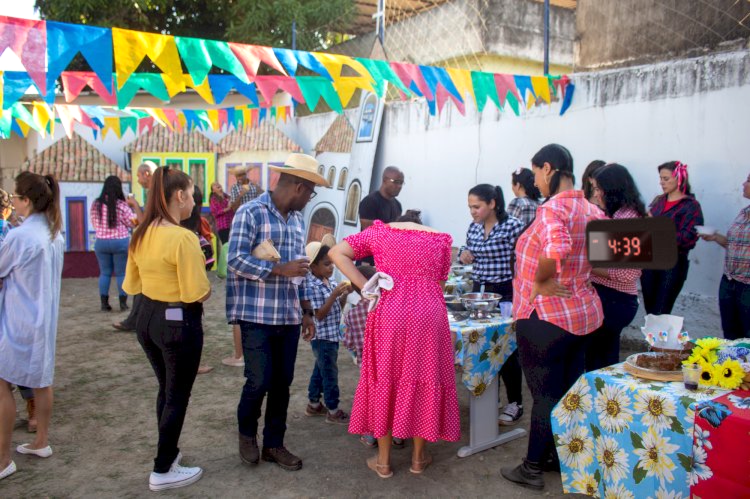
4:39
